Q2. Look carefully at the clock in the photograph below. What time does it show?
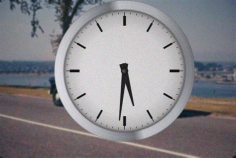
5:31
